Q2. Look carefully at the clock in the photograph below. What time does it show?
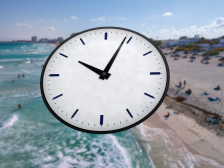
10:04
